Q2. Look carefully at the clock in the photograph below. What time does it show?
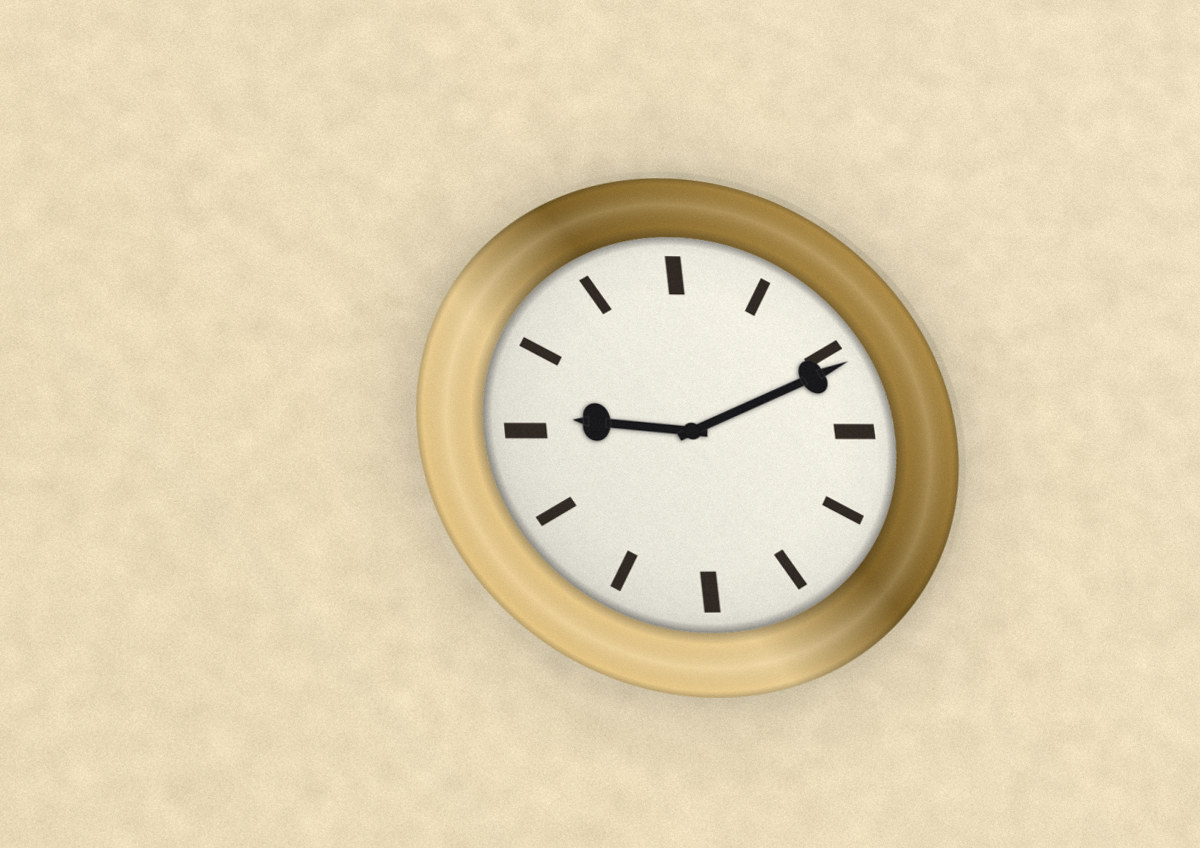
9:11
